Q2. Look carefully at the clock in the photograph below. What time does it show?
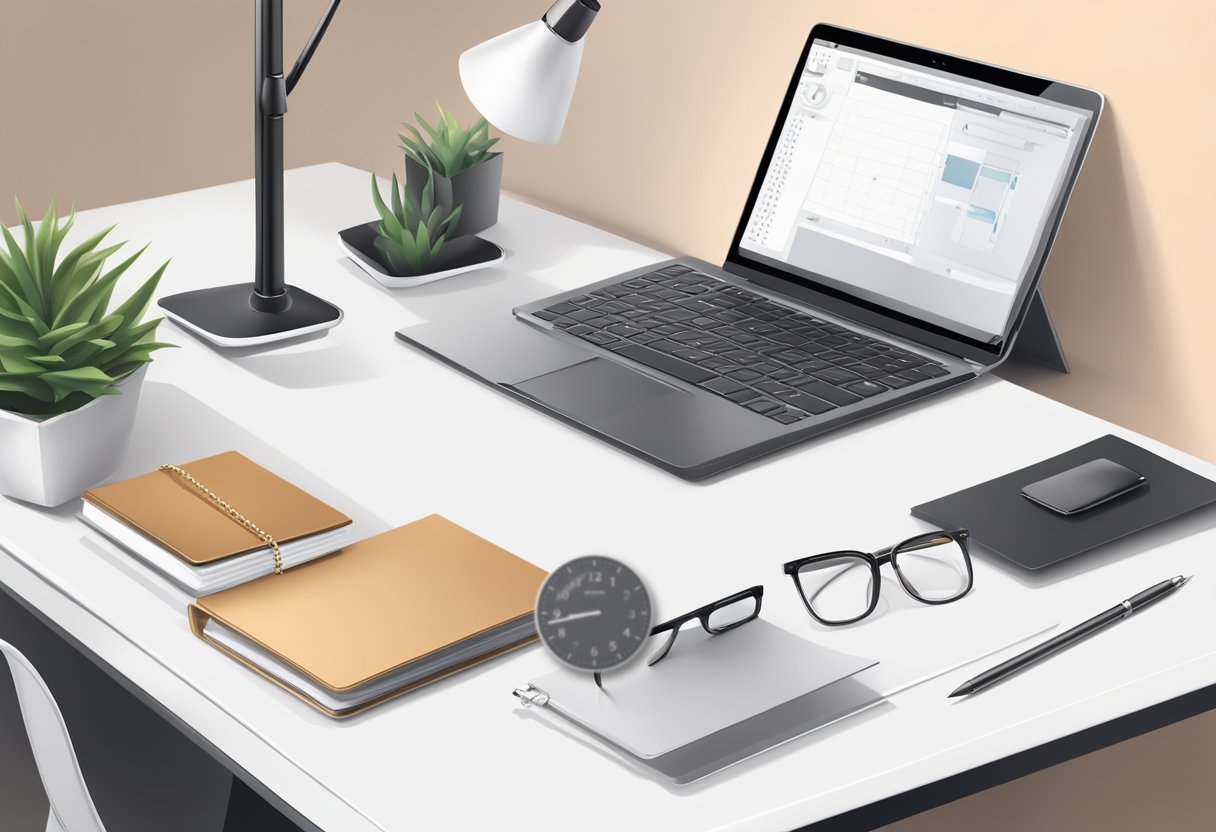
8:43
